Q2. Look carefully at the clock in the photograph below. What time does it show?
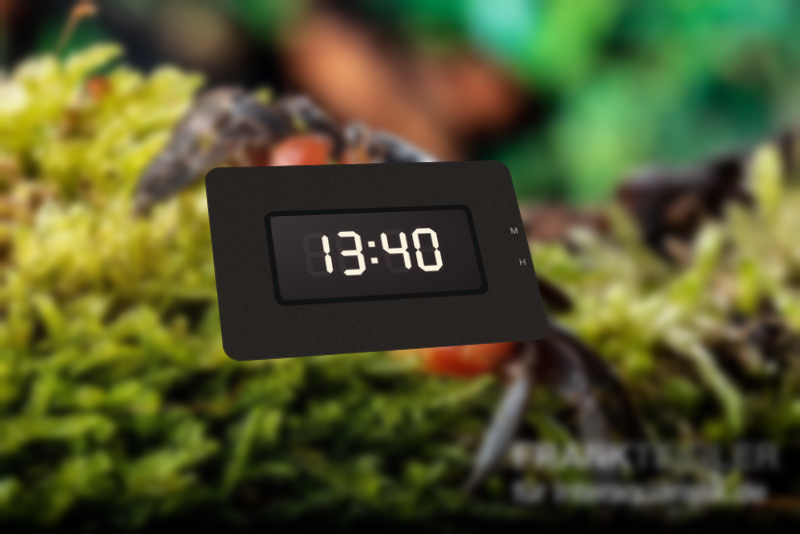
13:40
